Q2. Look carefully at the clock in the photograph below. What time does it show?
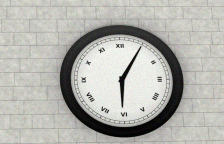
6:05
